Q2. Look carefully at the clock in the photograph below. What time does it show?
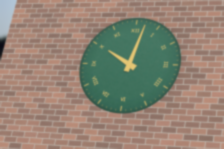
10:02
